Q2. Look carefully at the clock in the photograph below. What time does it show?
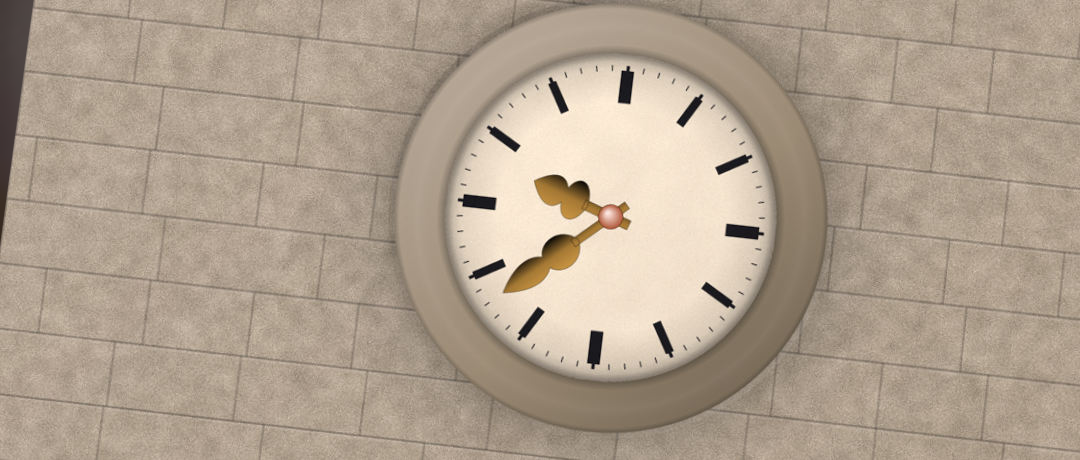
9:38
